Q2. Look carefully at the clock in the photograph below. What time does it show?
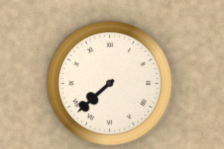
7:38
